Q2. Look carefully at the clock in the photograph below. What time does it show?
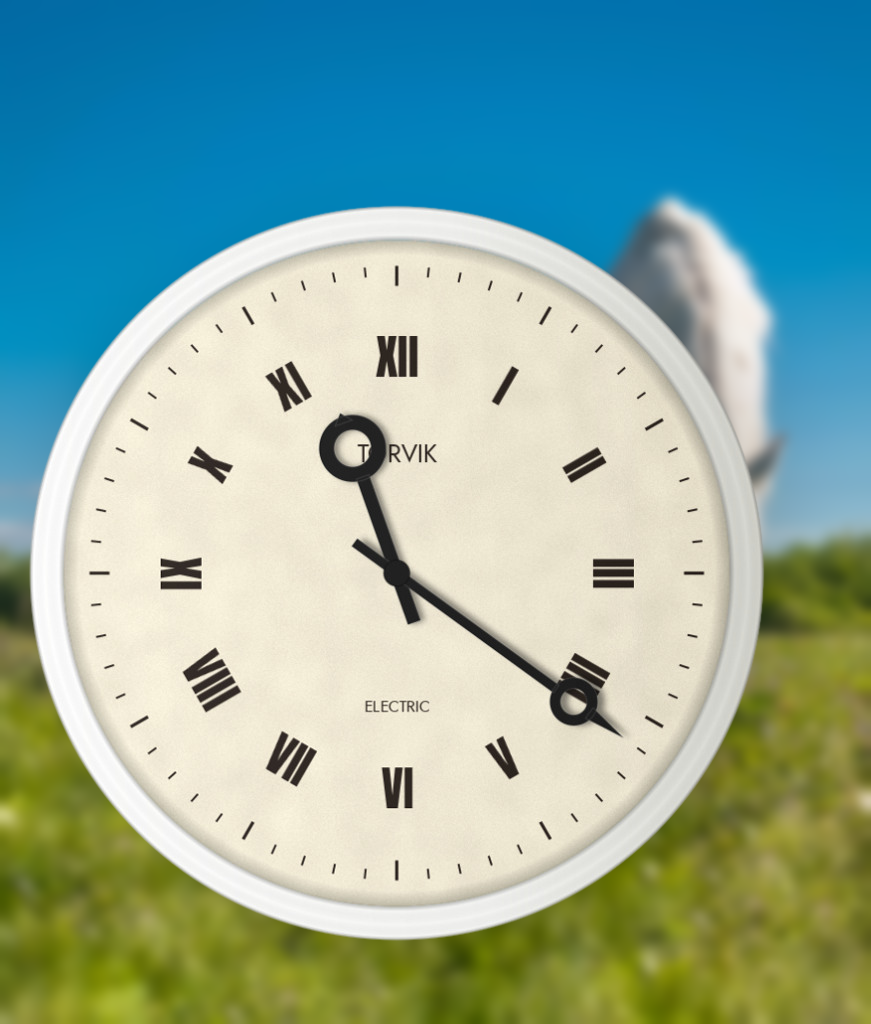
11:21
